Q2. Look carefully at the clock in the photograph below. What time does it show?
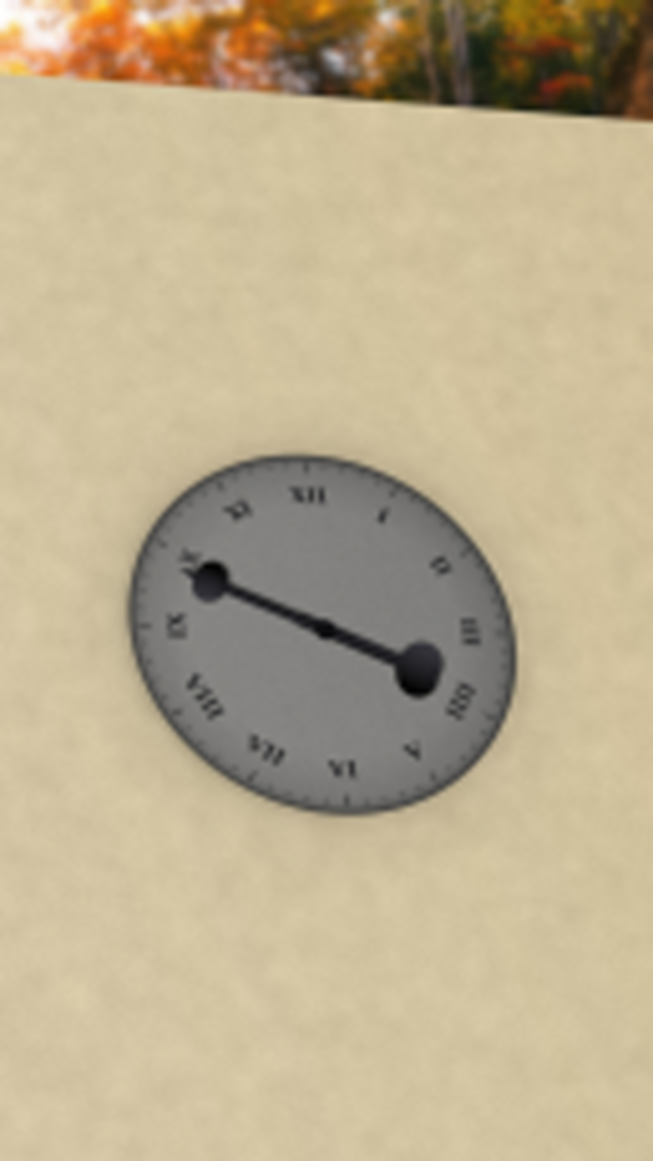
3:49
